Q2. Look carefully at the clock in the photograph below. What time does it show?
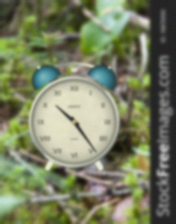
10:24
